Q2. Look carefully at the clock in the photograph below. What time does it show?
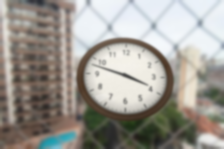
3:48
